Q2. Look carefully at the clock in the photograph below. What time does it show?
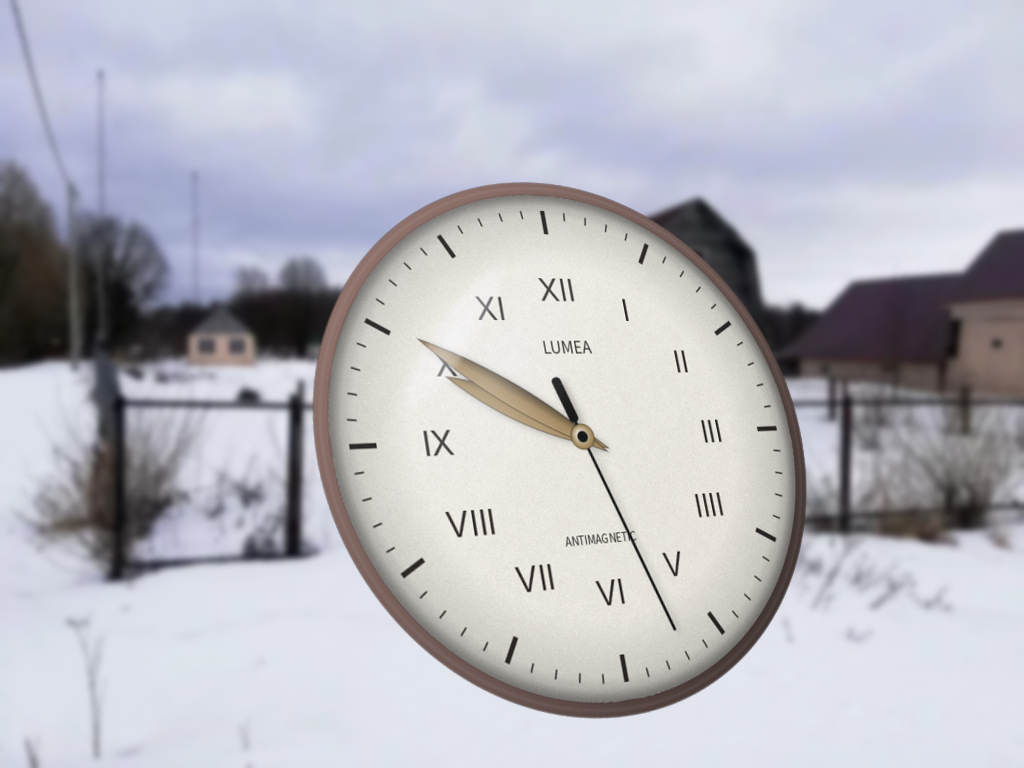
9:50:27
